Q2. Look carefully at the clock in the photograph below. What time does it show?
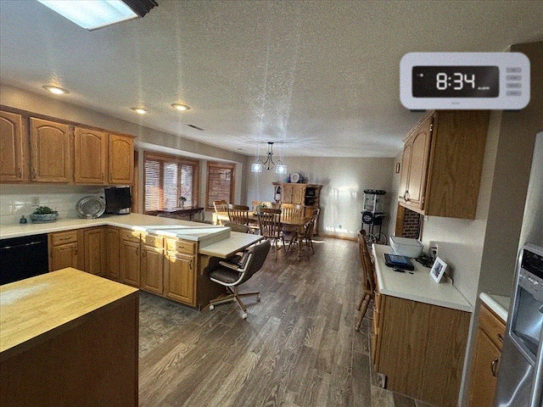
8:34
